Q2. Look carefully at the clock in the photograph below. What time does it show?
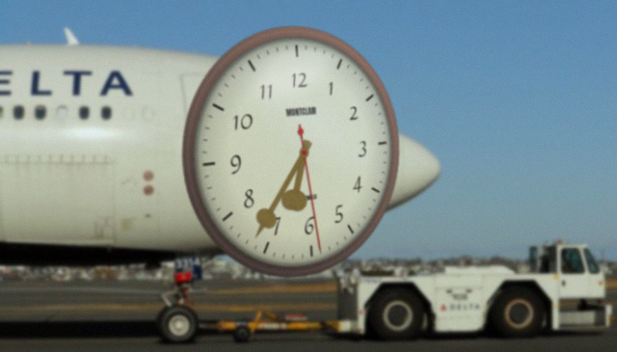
6:36:29
